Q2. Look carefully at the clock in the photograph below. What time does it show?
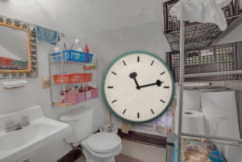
11:13
